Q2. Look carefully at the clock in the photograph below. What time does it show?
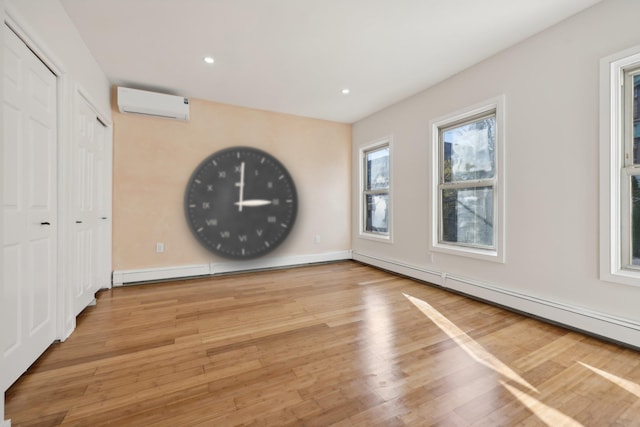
3:01
